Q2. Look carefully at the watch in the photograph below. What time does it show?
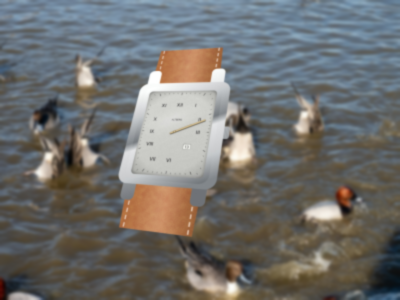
2:11
